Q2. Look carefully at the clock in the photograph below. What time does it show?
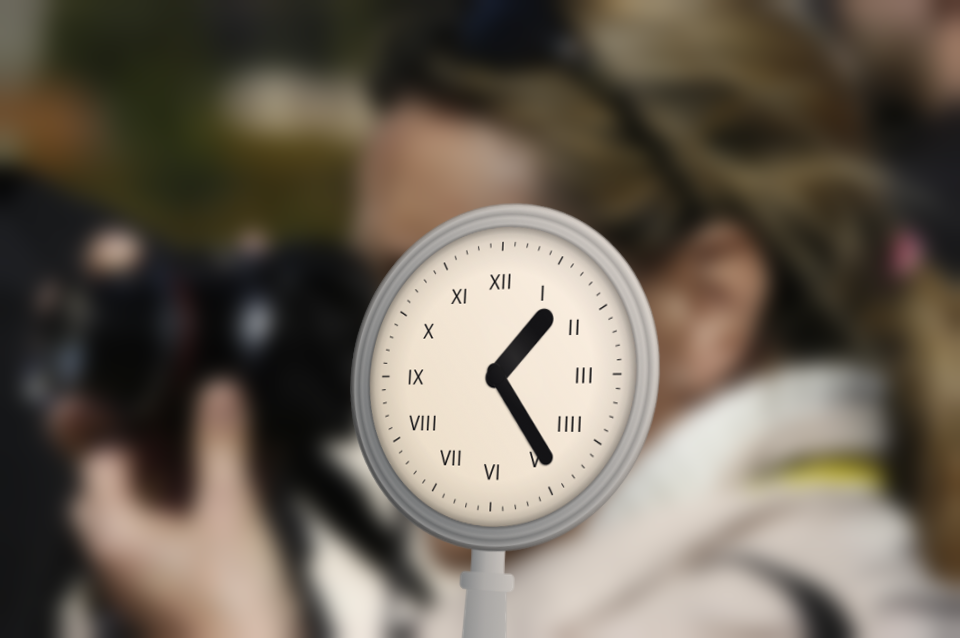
1:24
